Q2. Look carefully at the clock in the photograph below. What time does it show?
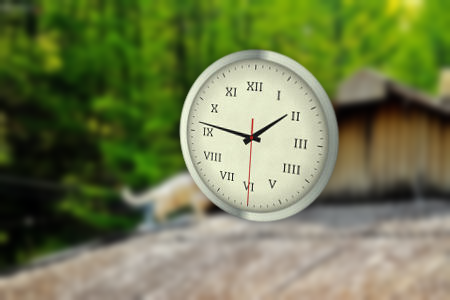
1:46:30
